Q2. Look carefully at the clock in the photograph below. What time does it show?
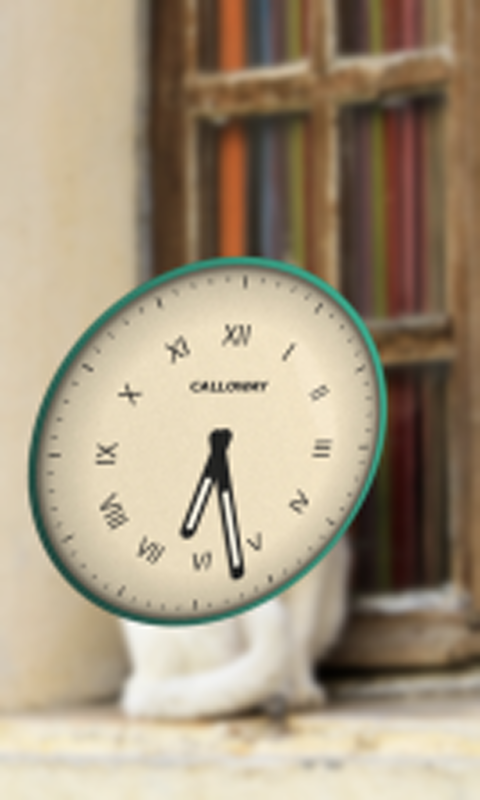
6:27
